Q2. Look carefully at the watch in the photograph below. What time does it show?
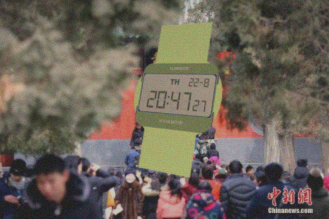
20:47:27
